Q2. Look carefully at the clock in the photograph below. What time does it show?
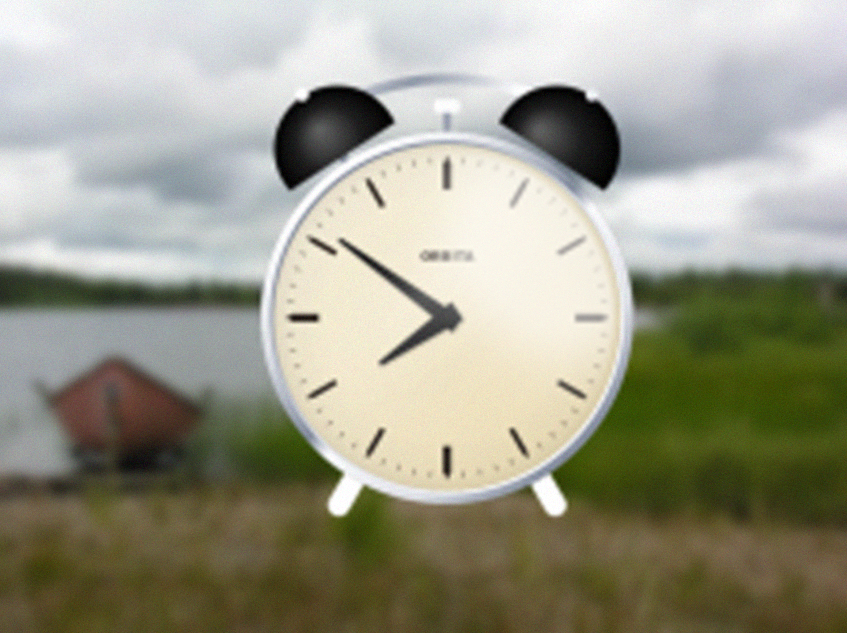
7:51
